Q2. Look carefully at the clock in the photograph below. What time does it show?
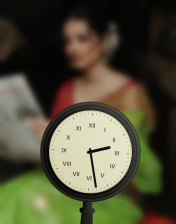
2:28
